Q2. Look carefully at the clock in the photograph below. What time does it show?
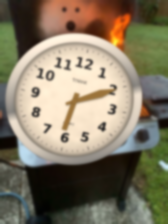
6:10
